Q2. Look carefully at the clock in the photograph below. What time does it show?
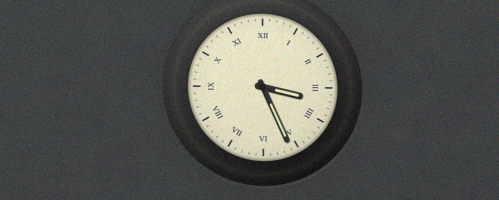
3:26
